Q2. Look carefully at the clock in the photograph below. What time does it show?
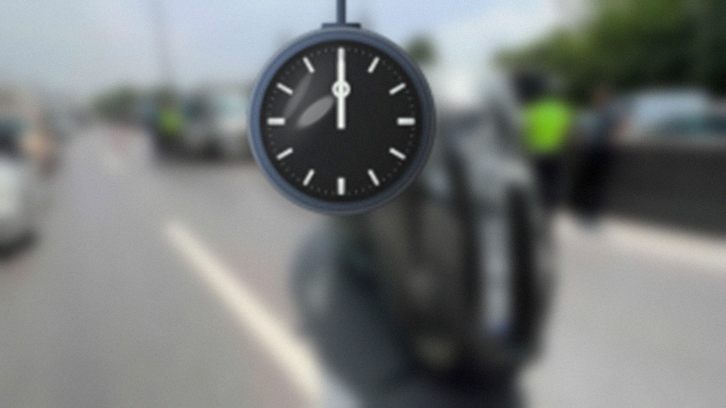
12:00
